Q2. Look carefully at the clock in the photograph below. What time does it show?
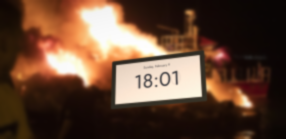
18:01
